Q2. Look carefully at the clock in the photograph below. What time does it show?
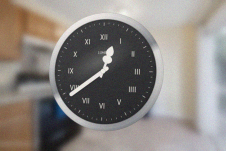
12:39
